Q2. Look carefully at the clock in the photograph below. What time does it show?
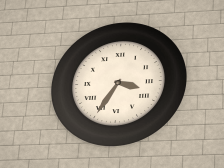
3:35
